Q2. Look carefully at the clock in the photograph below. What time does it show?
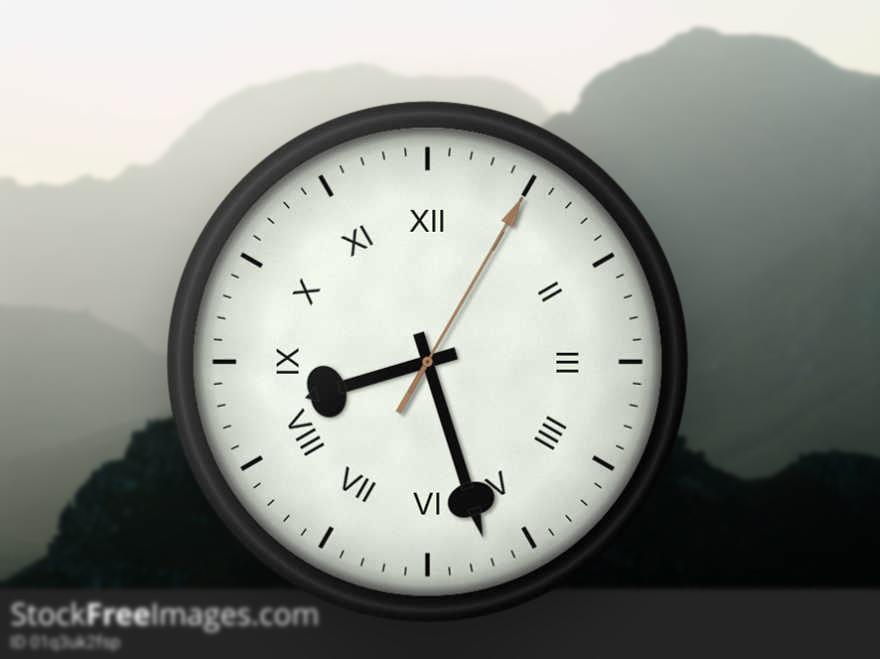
8:27:05
